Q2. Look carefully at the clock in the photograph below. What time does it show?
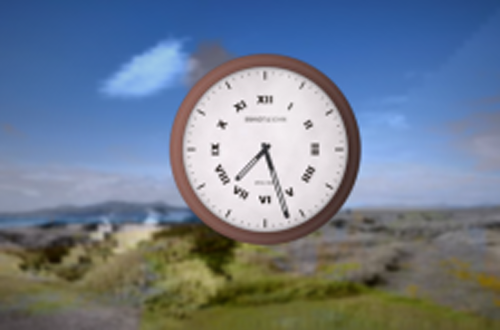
7:27
